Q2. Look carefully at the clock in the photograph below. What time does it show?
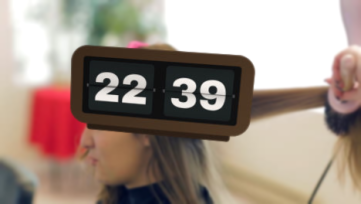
22:39
